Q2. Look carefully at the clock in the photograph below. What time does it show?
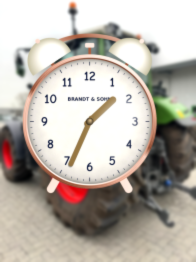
1:34
